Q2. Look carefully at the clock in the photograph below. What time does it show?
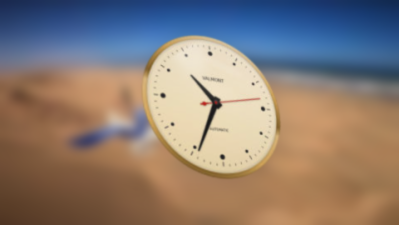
10:34:13
